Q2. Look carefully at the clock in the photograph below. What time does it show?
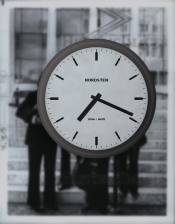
7:19
